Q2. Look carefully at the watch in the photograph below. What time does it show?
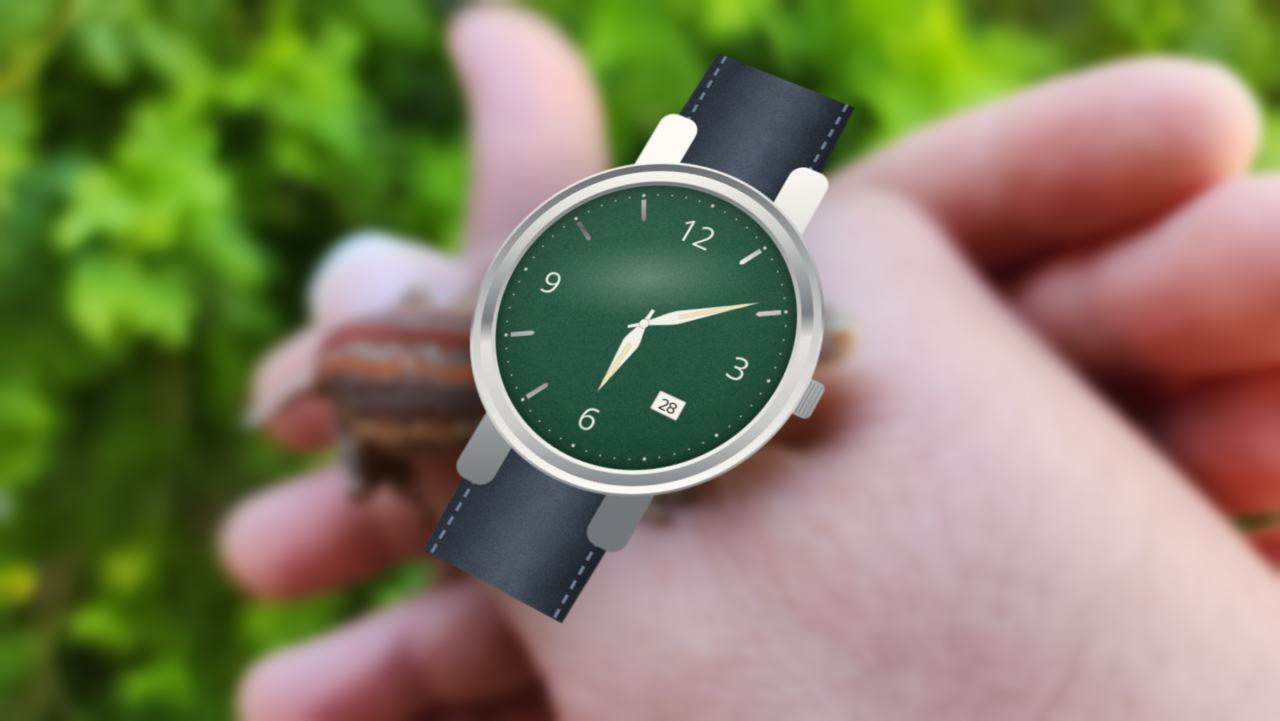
6:09
